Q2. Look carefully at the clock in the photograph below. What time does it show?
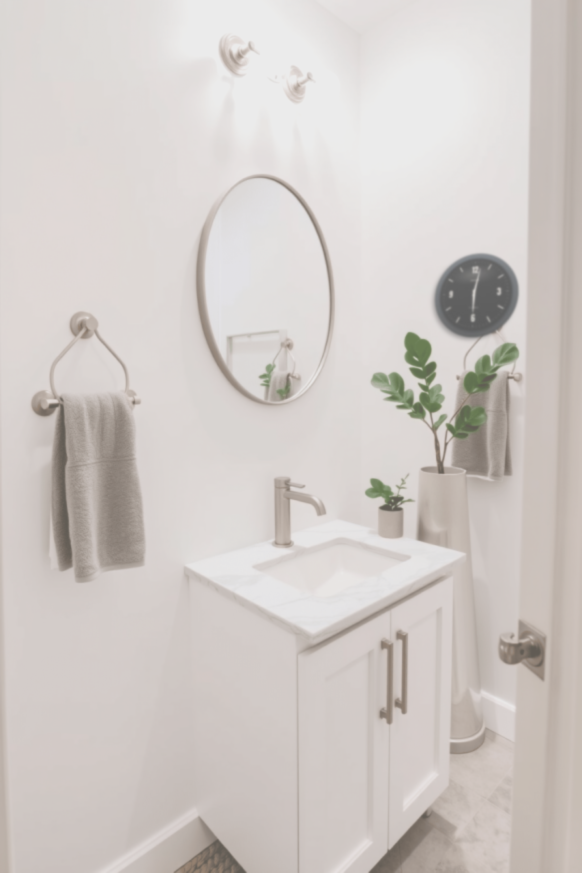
6:02
